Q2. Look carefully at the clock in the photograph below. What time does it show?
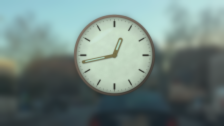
12:43
